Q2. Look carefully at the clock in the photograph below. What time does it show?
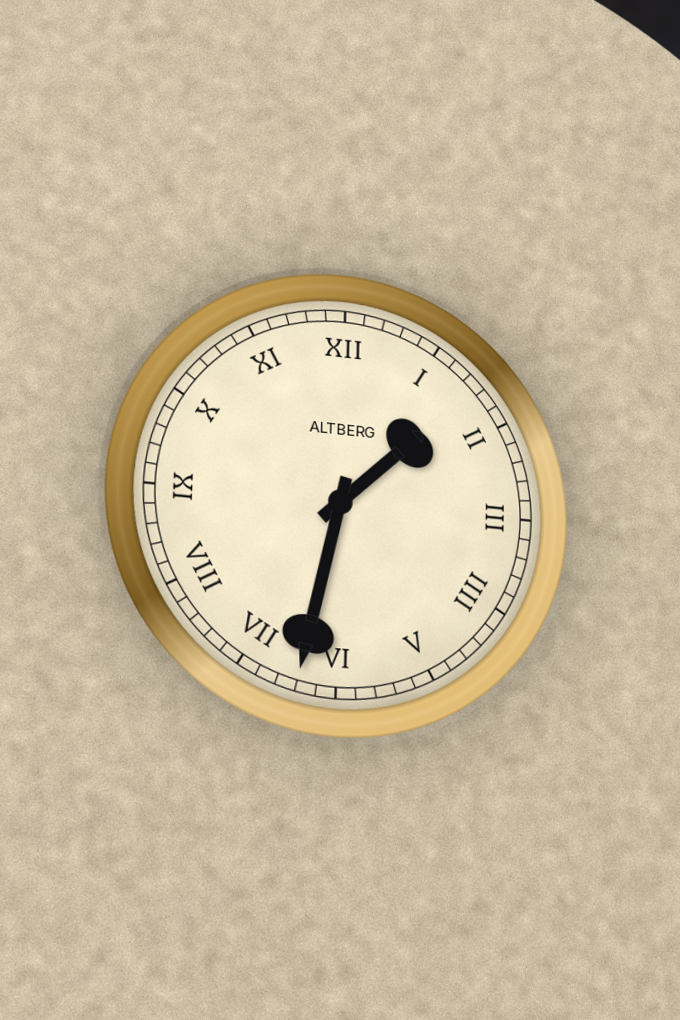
1:32
